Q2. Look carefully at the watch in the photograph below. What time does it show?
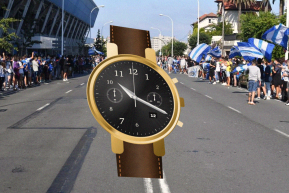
10:19
